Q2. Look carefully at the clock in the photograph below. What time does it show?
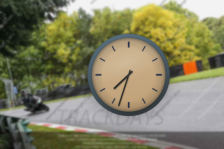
7:33
